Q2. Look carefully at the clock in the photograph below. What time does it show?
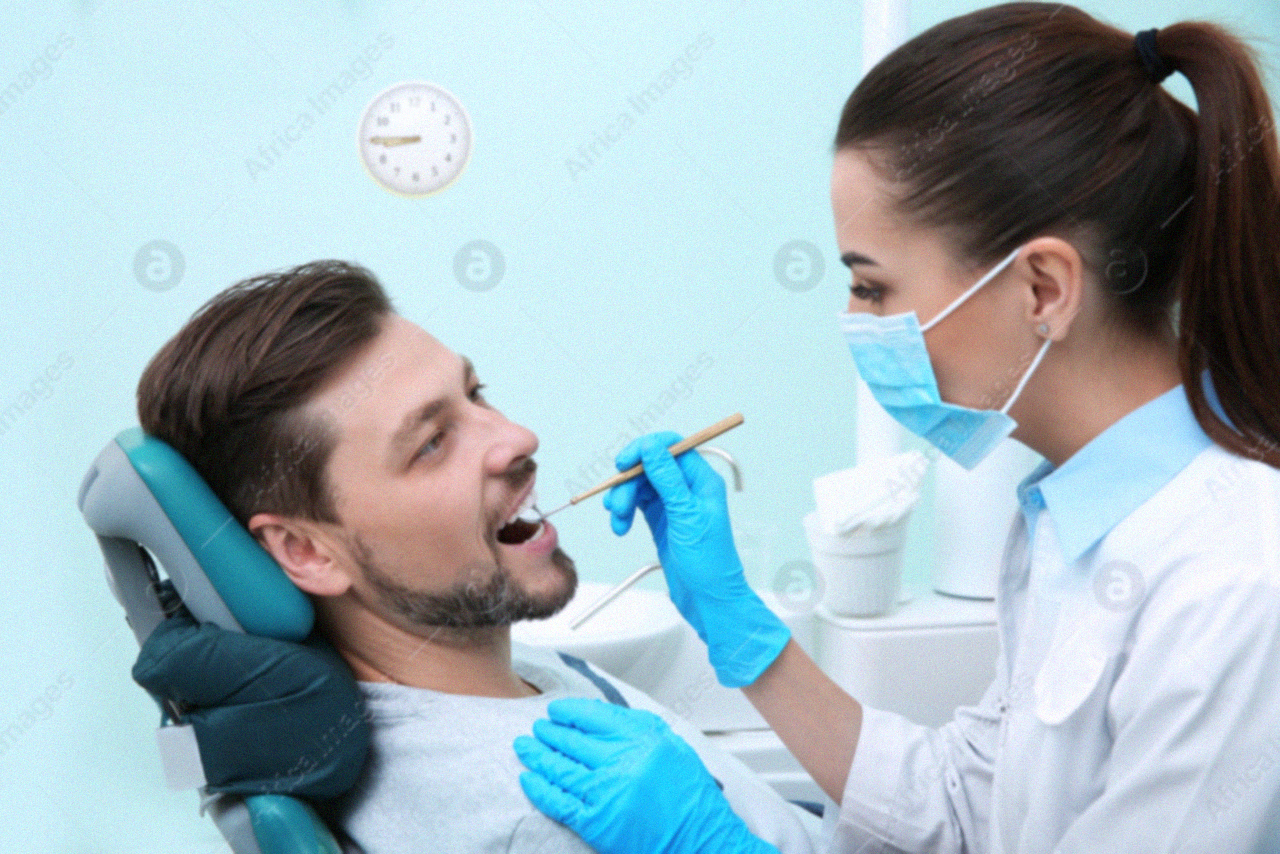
8:45
